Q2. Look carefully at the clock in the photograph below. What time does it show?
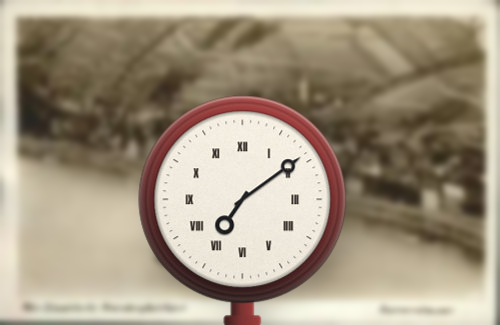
7:09
